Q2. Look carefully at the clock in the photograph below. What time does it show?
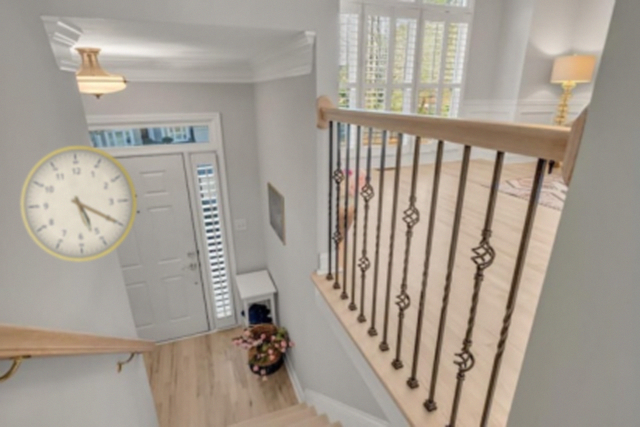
5:20
